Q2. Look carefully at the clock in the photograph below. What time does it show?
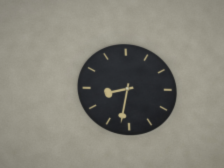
8:32
